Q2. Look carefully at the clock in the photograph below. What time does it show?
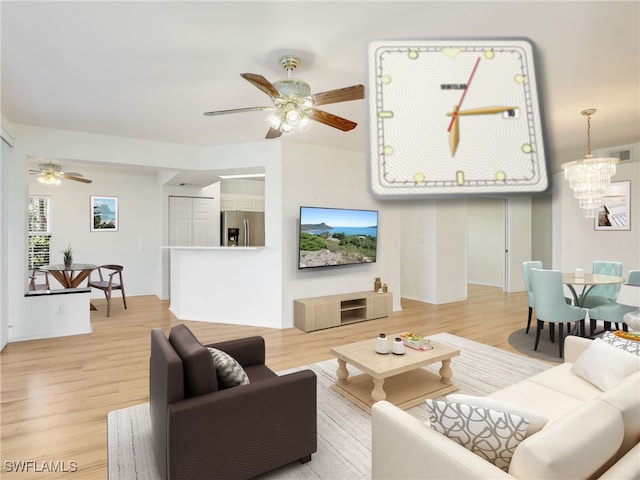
6:14:04
